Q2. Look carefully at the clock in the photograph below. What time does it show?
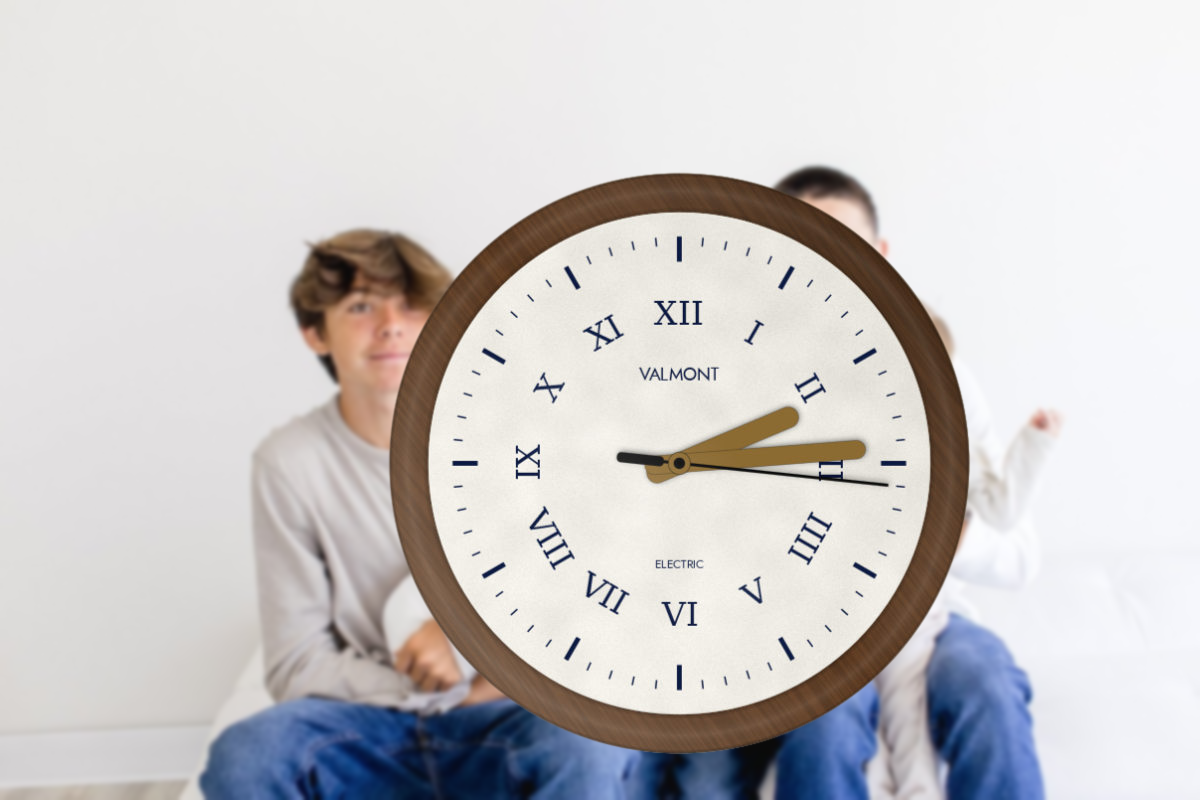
2:14:16
